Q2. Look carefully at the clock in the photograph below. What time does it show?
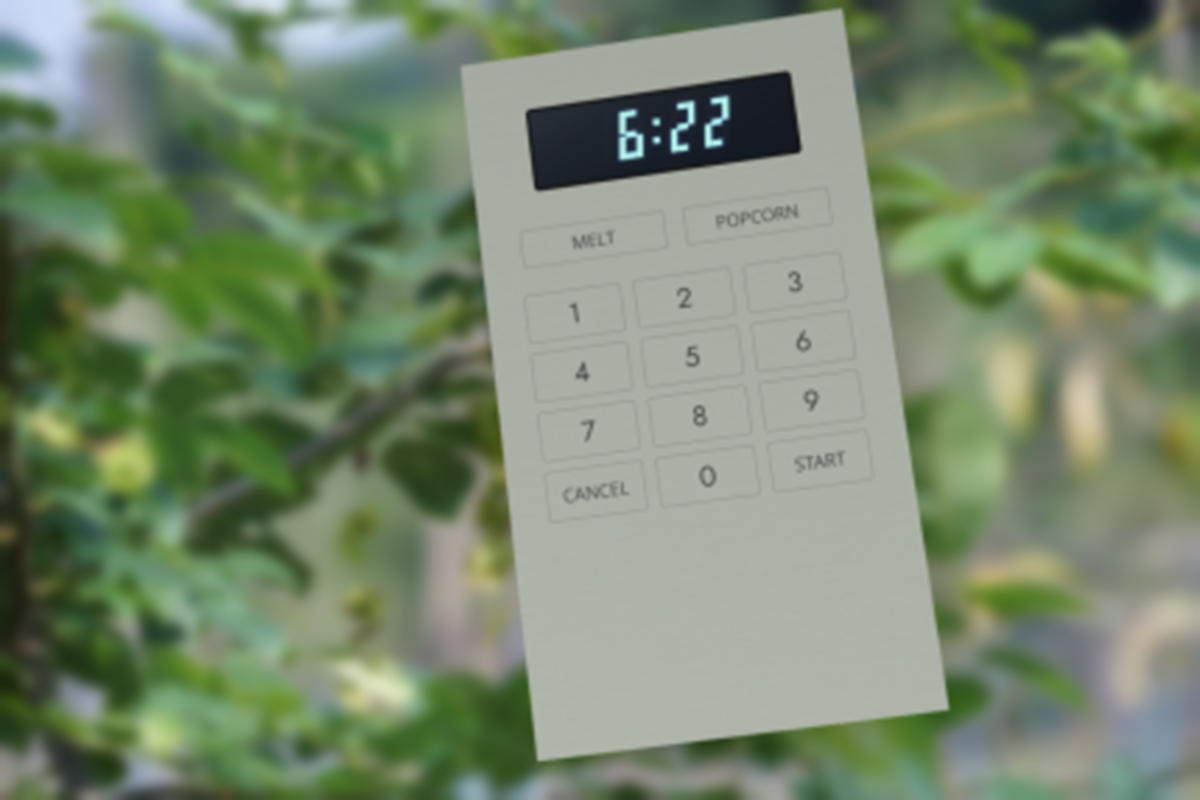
6:22
